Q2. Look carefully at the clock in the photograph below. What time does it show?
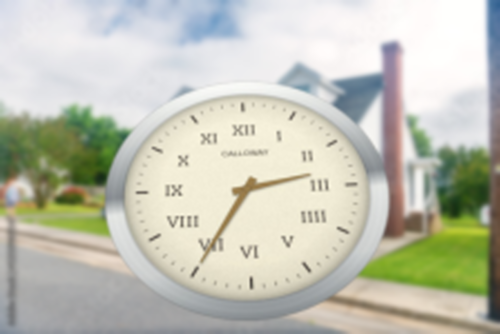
2:35
